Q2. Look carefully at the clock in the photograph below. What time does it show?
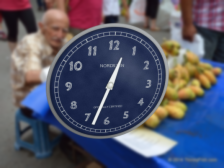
12:33
